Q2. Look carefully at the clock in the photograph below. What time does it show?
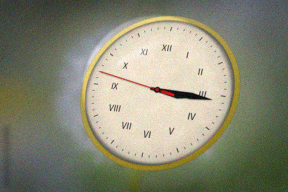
3:15:47
